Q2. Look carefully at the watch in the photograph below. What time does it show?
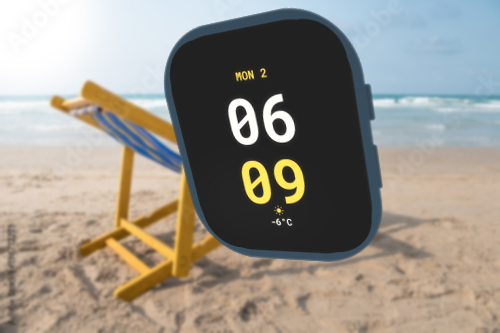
6:09
